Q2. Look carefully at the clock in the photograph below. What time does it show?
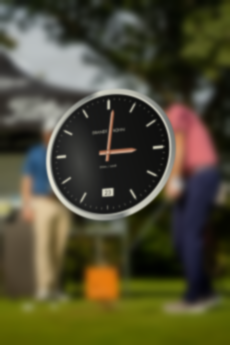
3:01
